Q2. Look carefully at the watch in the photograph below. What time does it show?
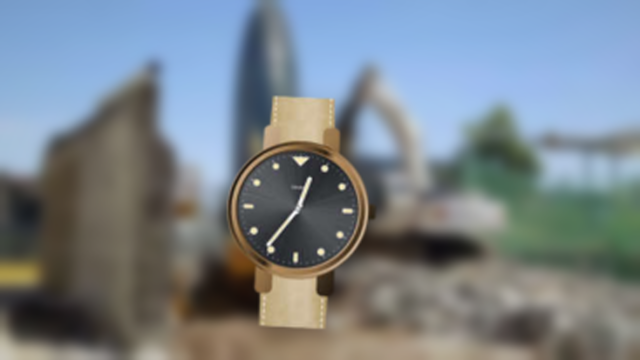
12:36
